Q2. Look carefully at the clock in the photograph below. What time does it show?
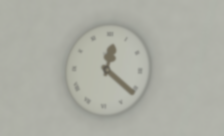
12:21
